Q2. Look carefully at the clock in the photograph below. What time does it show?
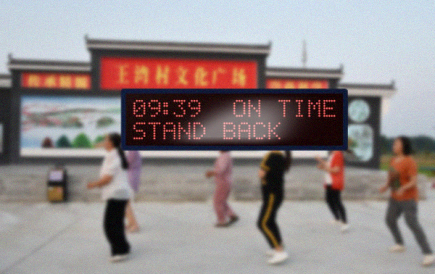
9:39
